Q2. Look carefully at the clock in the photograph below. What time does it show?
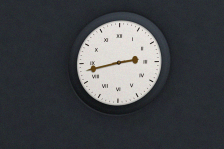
2:43
